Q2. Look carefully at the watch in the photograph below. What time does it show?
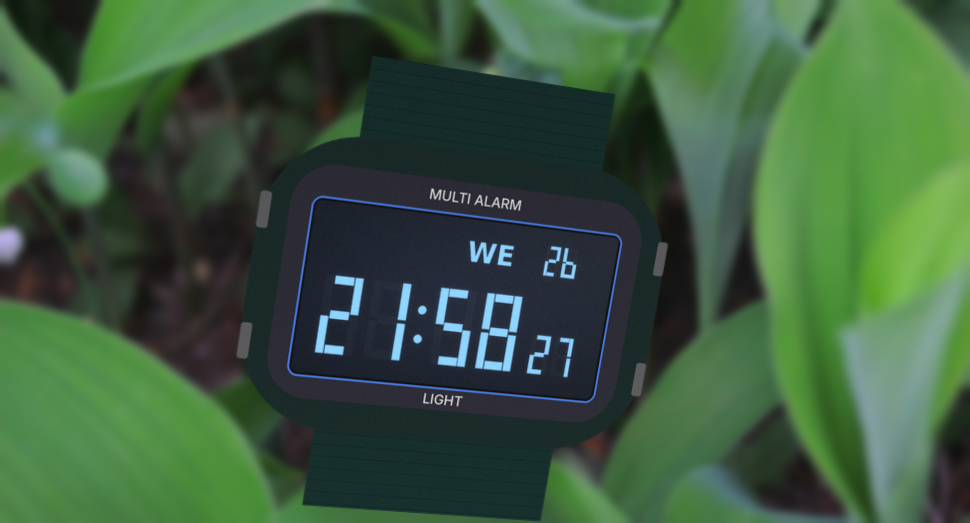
21:58:27
